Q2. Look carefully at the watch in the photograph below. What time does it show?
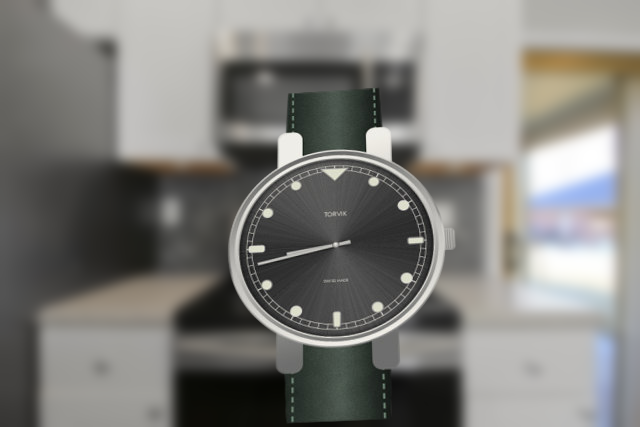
8:43
